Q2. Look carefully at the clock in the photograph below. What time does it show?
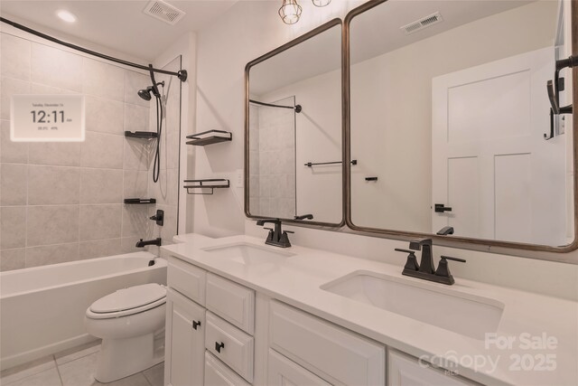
12:11
